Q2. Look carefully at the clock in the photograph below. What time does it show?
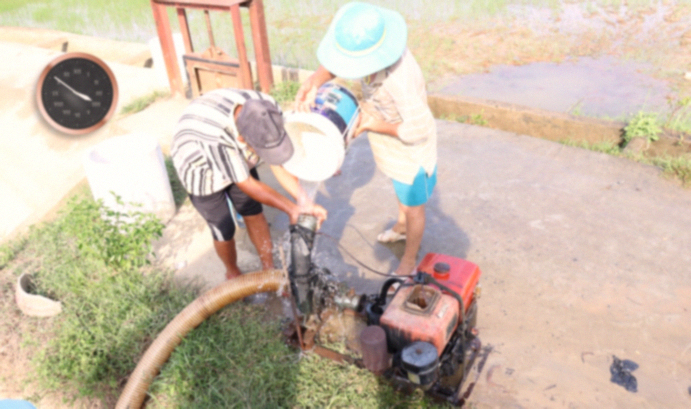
3:51
